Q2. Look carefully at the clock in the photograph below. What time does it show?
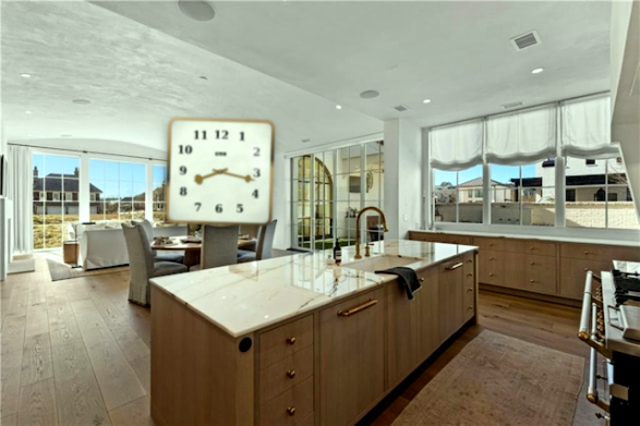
8:17
